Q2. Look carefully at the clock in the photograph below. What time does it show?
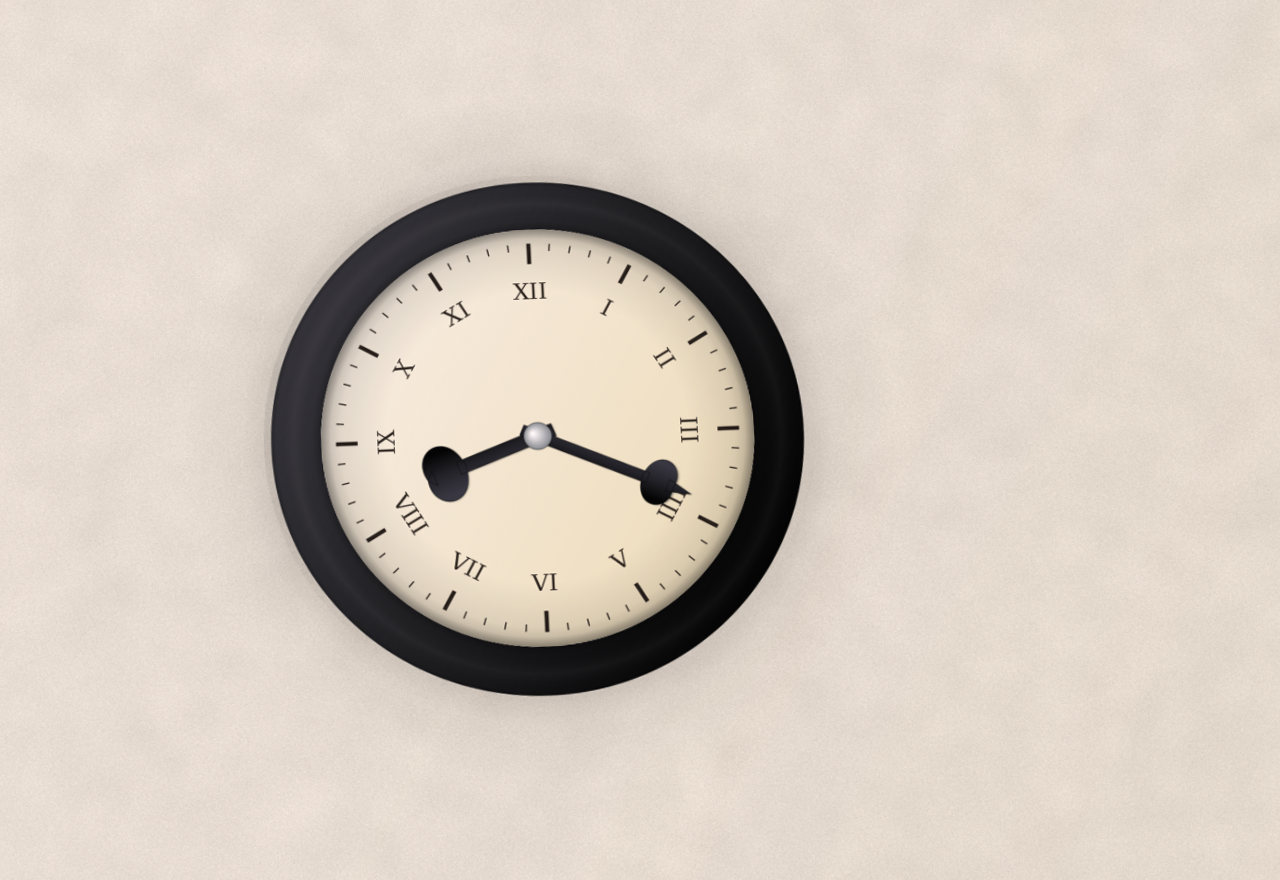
8:19
